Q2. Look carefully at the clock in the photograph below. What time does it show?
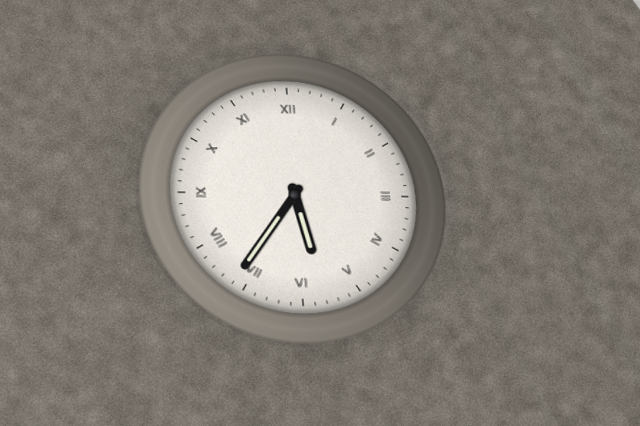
5:36
